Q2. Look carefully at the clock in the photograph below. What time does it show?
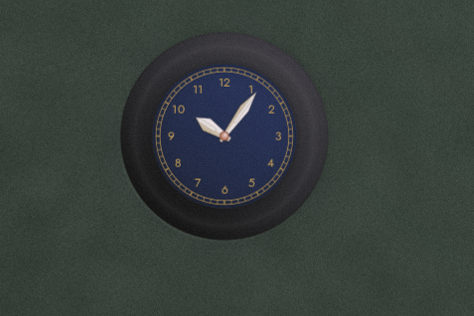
10:06
